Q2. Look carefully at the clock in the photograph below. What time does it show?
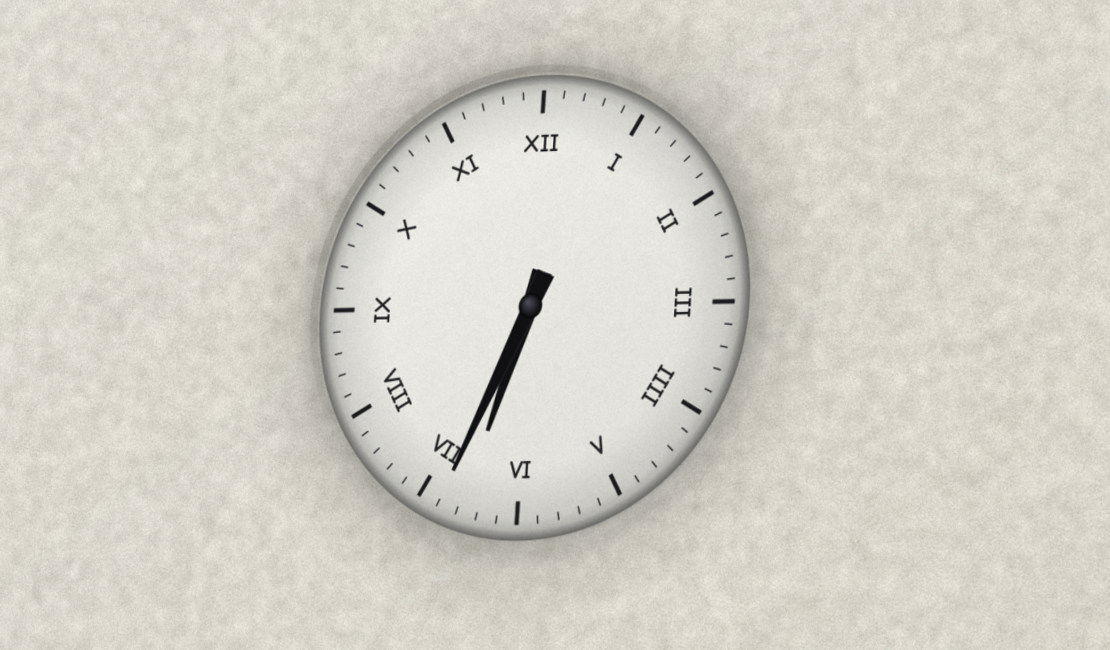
6:34
